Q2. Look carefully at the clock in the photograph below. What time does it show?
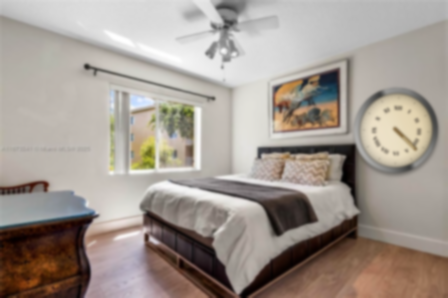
4:22
